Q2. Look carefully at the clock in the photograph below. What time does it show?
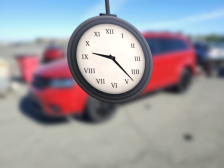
9:23
